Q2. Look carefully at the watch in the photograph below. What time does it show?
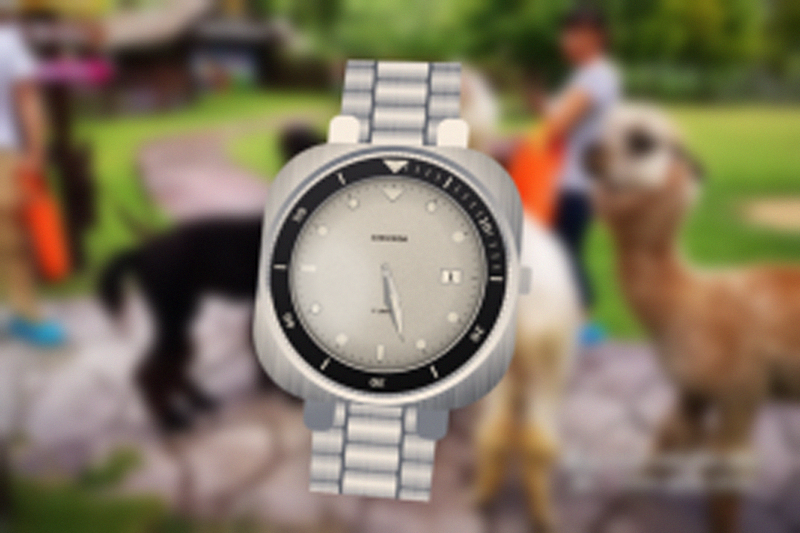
5:27
